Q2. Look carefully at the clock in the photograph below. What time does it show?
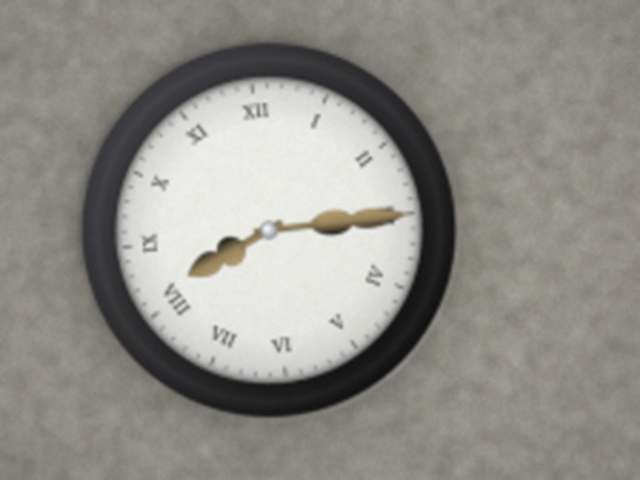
8:15
